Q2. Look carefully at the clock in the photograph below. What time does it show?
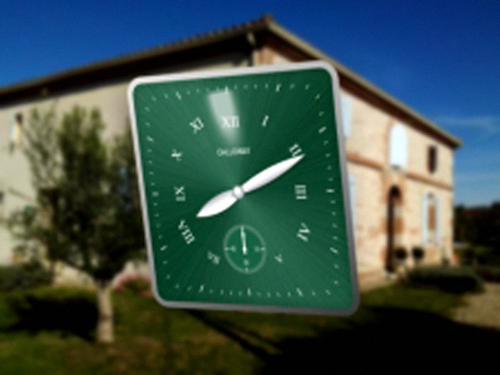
8:11
